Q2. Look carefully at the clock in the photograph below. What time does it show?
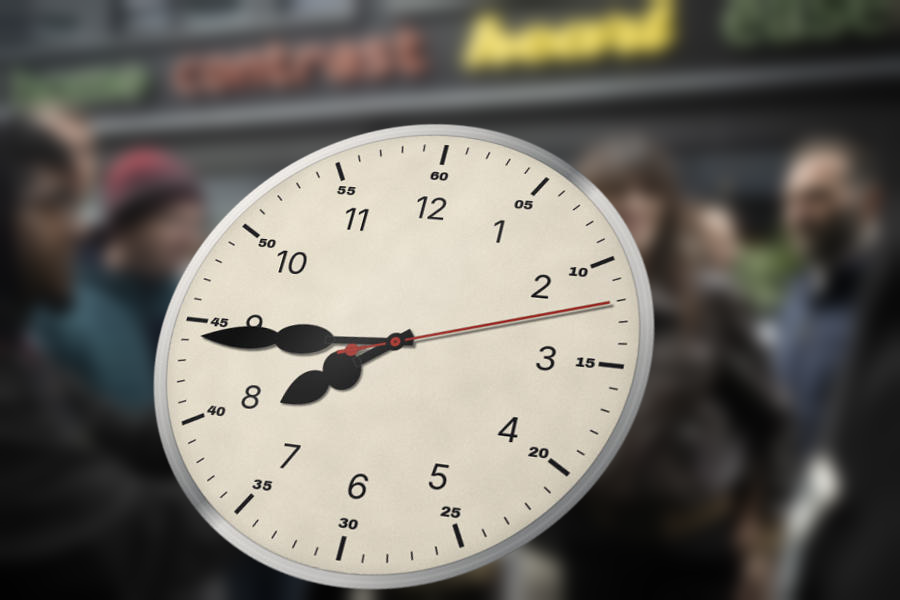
7:44:12
